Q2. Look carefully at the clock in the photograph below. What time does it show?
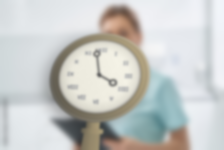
3:58
